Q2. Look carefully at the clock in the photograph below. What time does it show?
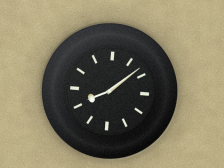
8:08
